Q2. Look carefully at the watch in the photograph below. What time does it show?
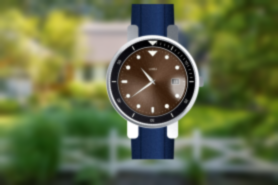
10:39
